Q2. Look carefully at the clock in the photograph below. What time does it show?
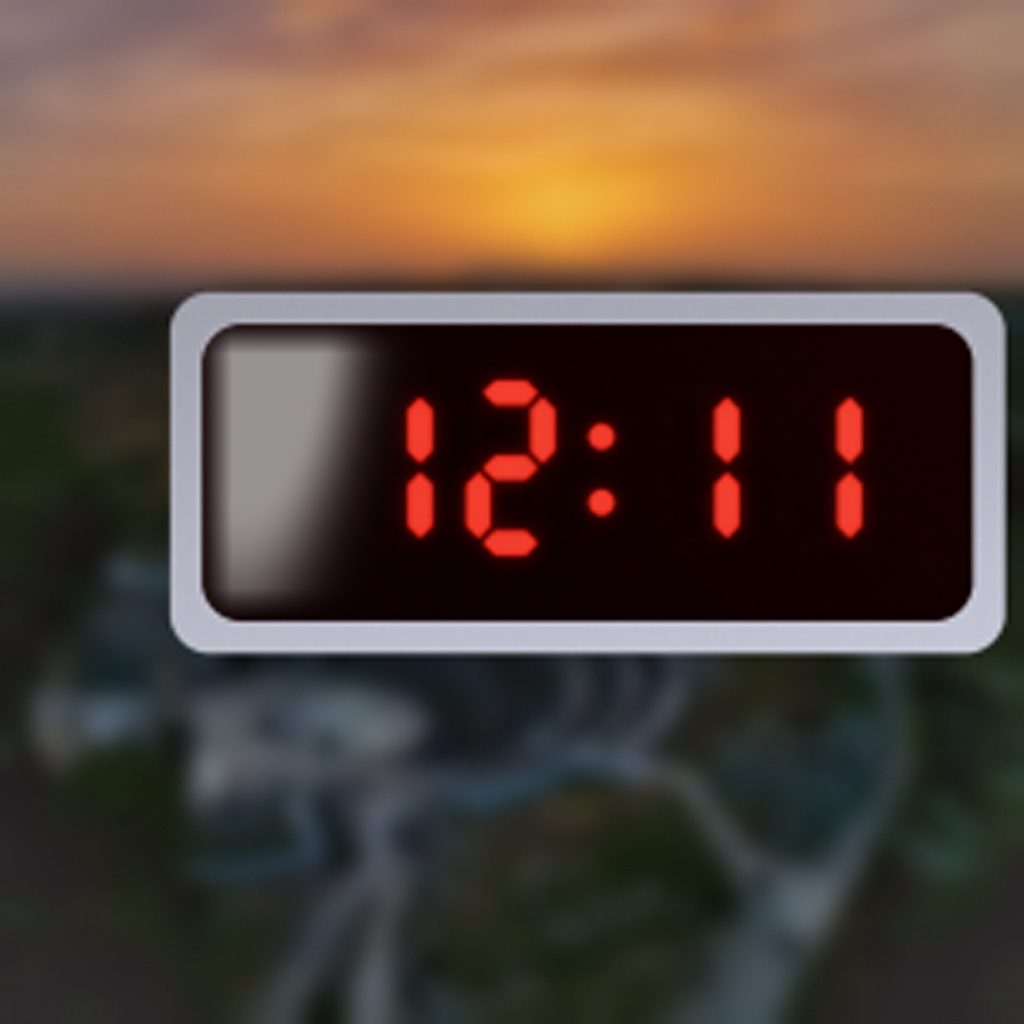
12:11
